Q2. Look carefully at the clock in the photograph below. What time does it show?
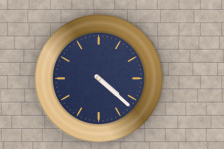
4:22
